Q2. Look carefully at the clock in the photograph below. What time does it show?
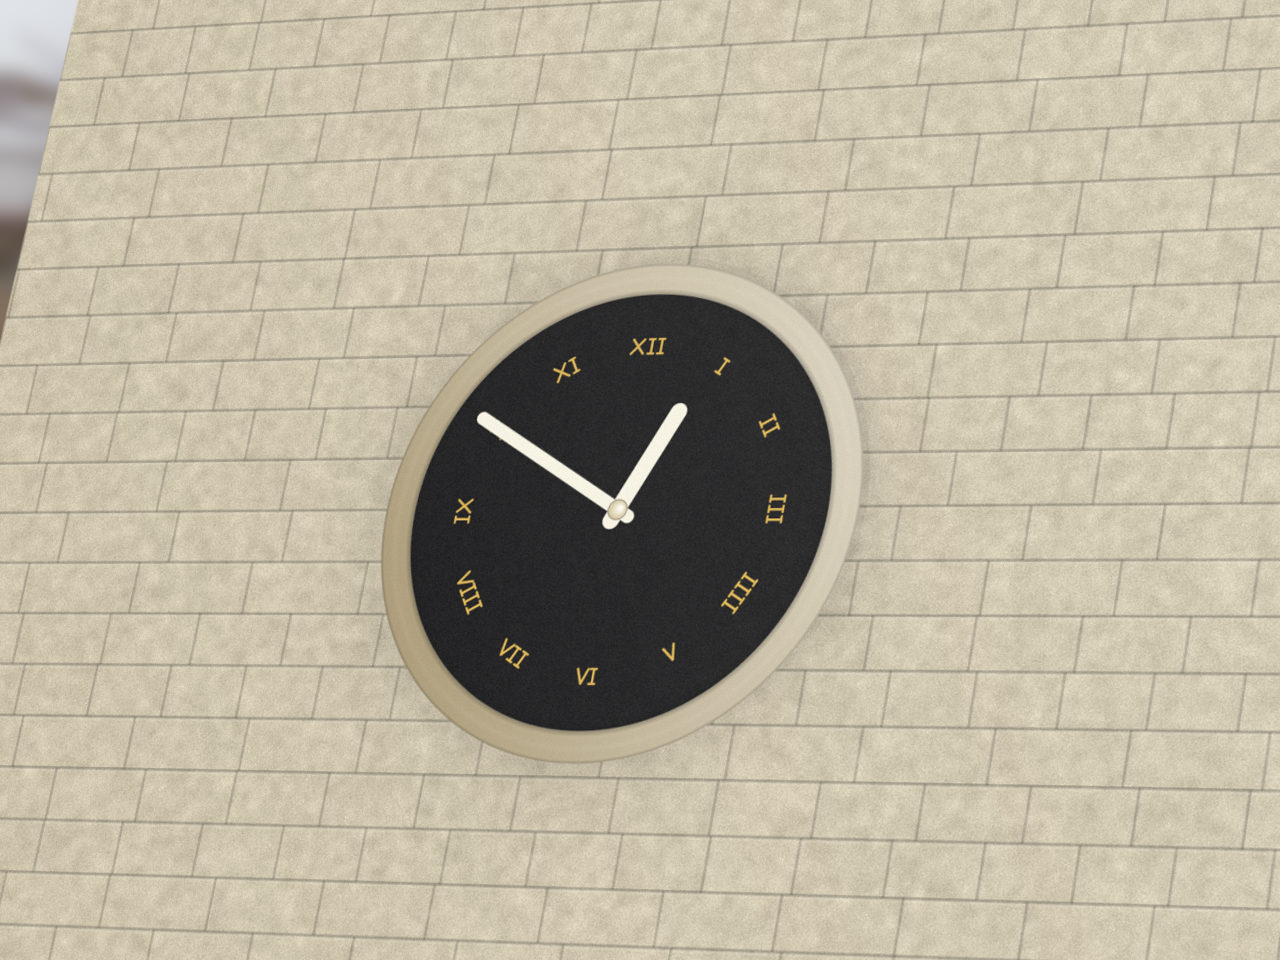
12:50
